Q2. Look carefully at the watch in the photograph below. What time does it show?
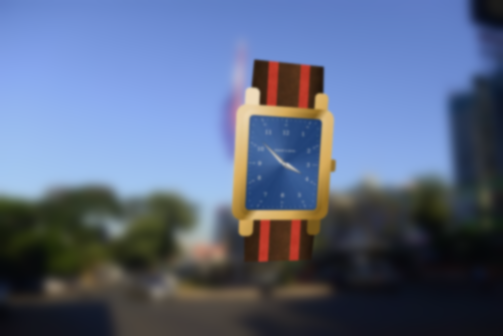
3:52
